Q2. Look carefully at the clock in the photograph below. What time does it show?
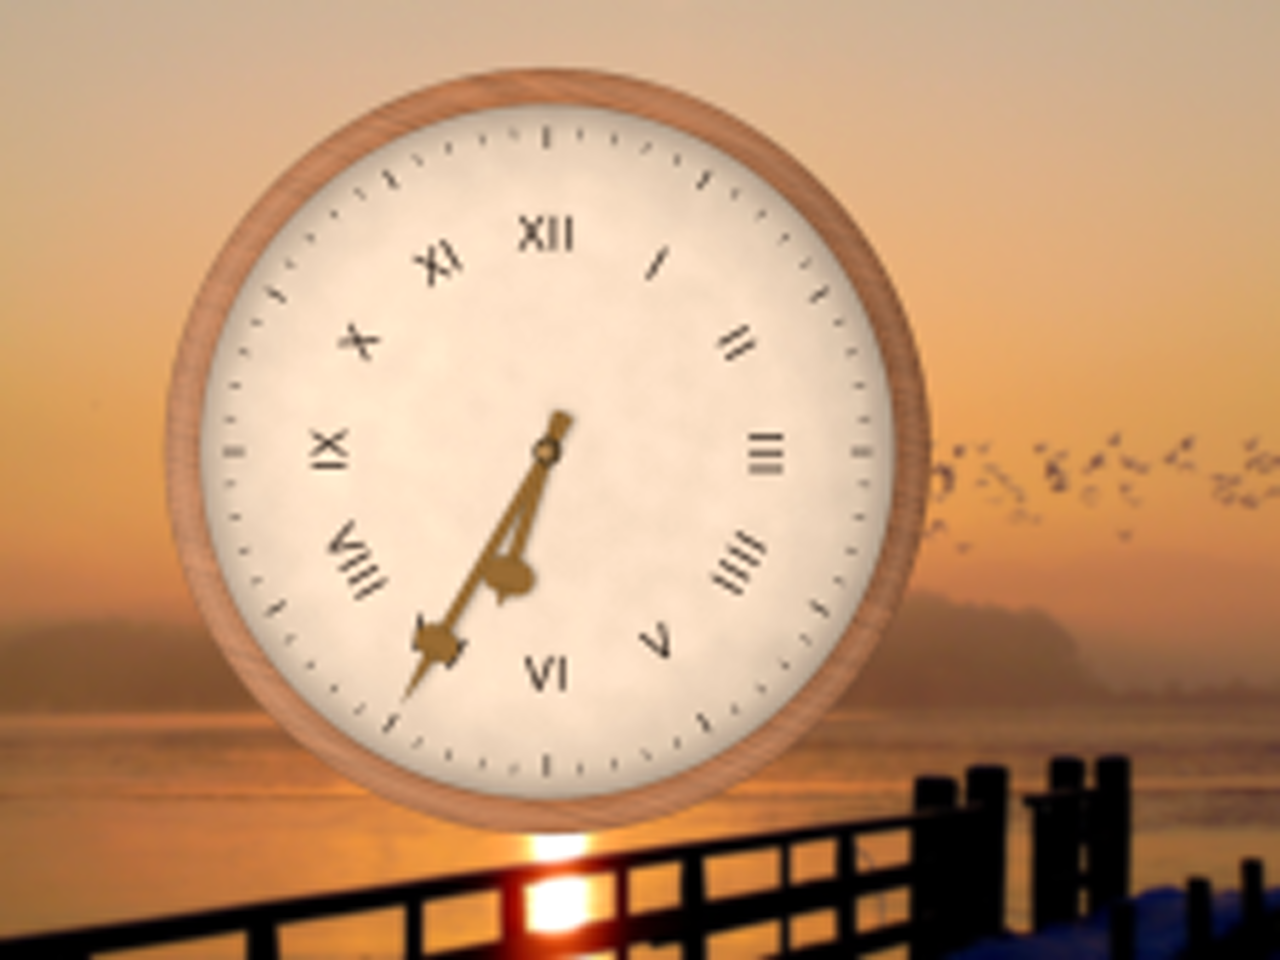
6:35
